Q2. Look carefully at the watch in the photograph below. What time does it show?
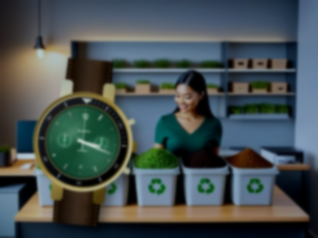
3:18
